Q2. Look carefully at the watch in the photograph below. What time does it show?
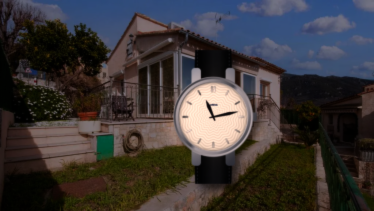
11:13
